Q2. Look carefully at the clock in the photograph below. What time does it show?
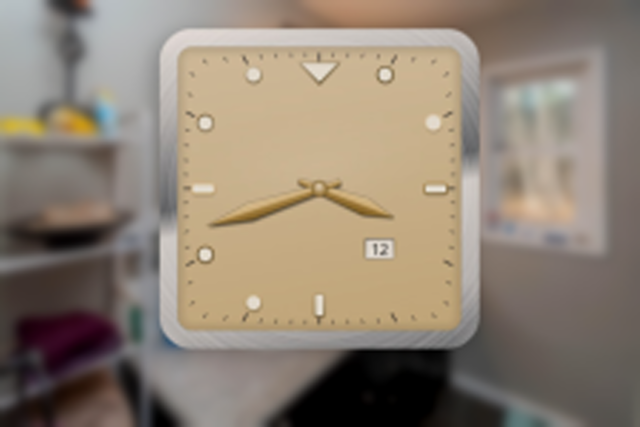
3:42
